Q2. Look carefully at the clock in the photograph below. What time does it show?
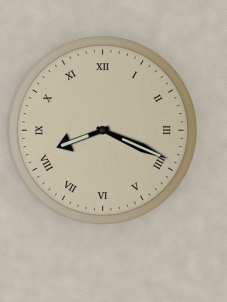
8:19
